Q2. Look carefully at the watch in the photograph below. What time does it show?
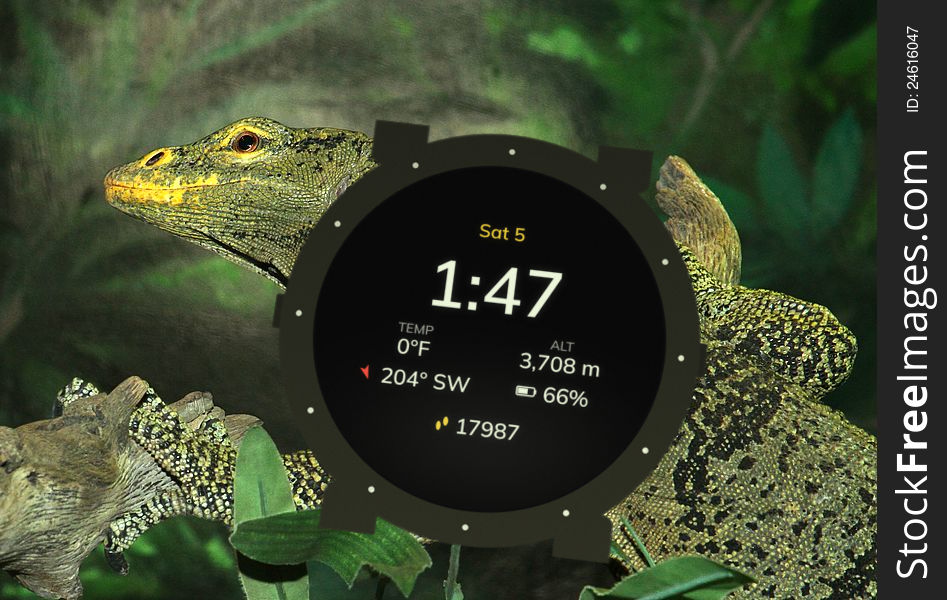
1:47
